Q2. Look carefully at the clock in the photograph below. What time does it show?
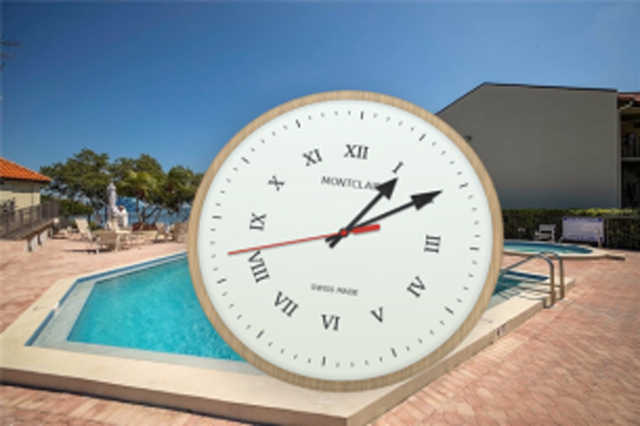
1:09:42
